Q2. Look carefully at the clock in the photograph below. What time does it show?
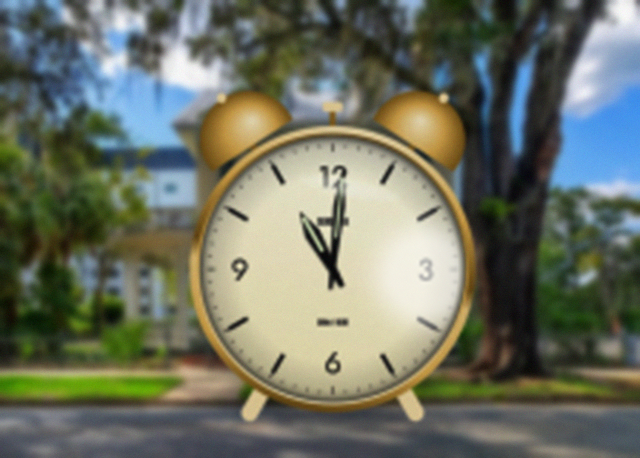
11:01
